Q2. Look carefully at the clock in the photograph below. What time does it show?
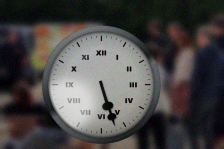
5:27
